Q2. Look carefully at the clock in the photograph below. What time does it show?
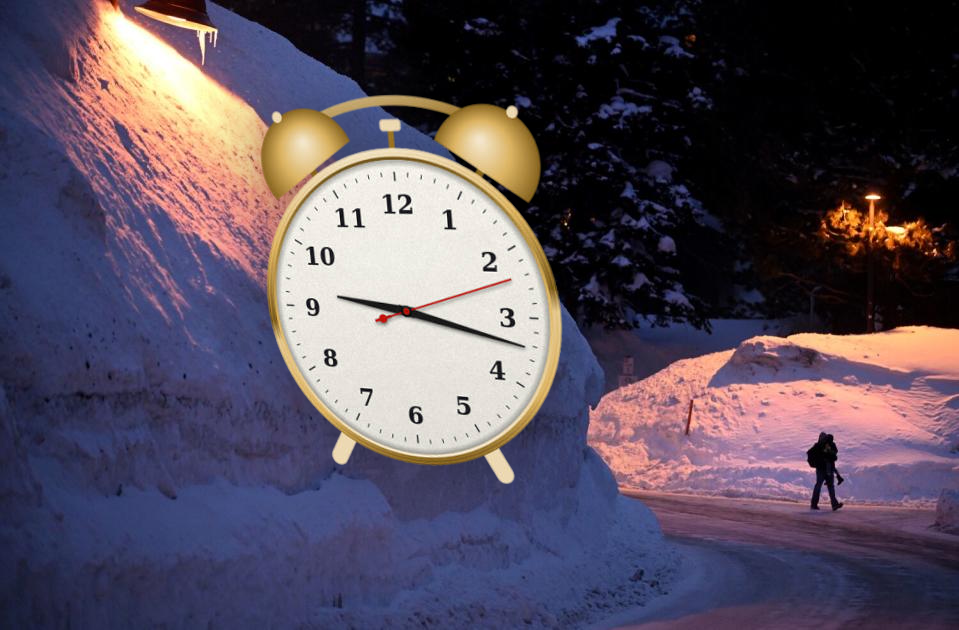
9:17:12
